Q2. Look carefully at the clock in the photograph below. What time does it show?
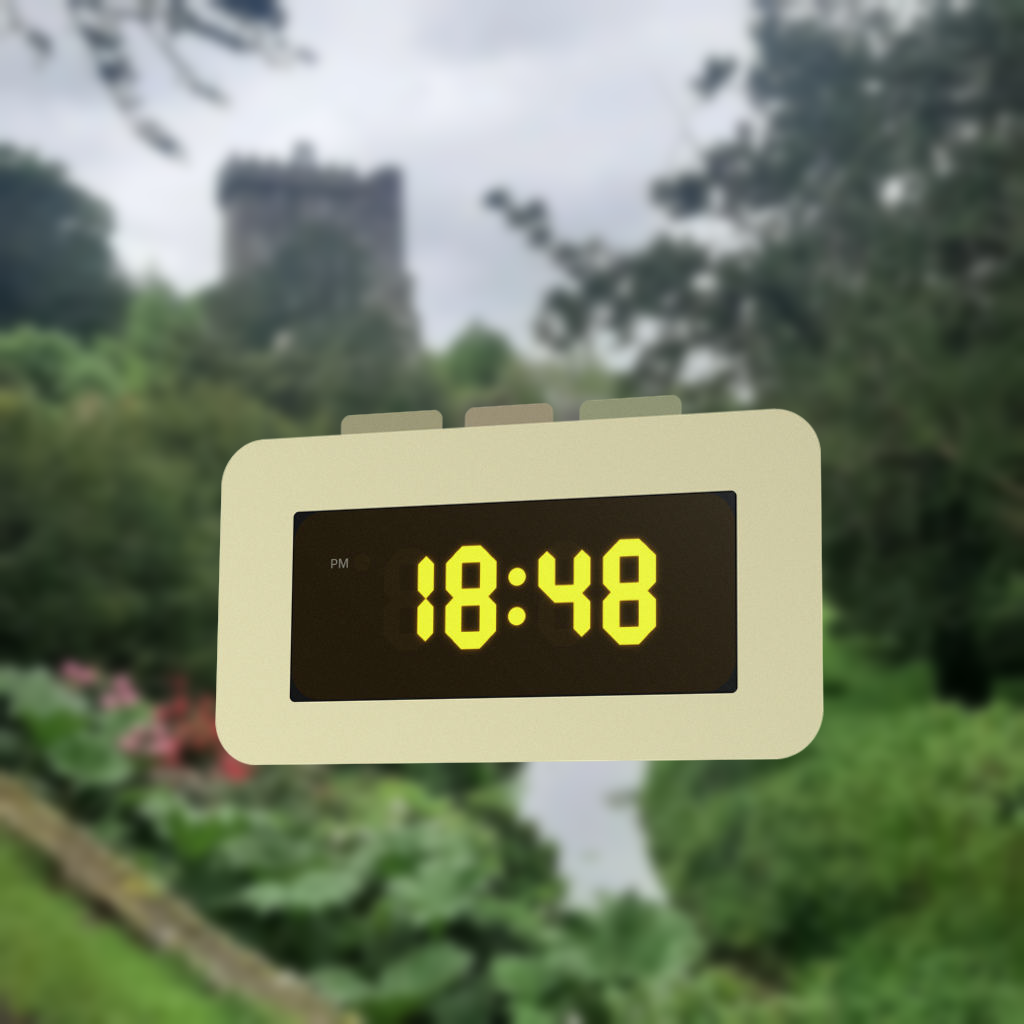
18:48
